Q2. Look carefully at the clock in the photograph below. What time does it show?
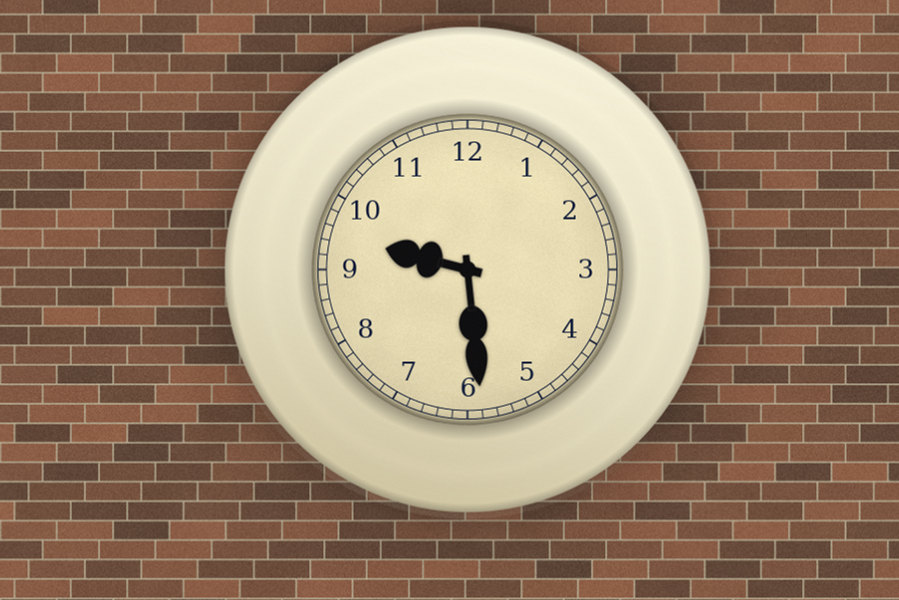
9:29
